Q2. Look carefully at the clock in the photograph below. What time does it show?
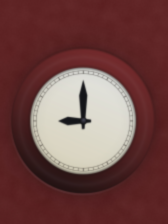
9:00
